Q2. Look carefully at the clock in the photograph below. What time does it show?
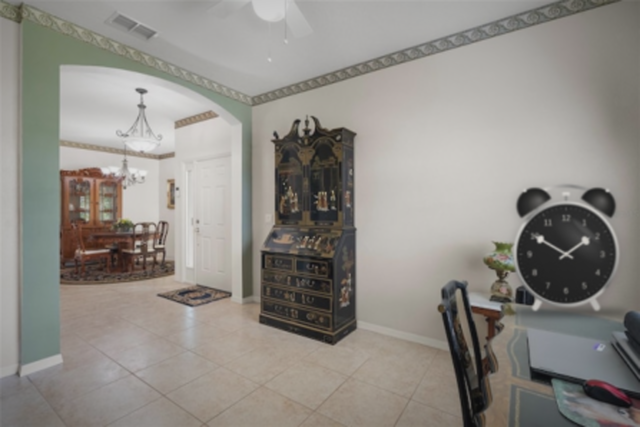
1:50
